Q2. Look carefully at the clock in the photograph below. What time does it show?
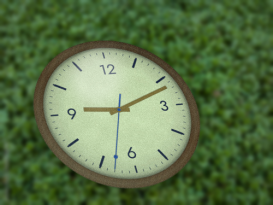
9:11:33
